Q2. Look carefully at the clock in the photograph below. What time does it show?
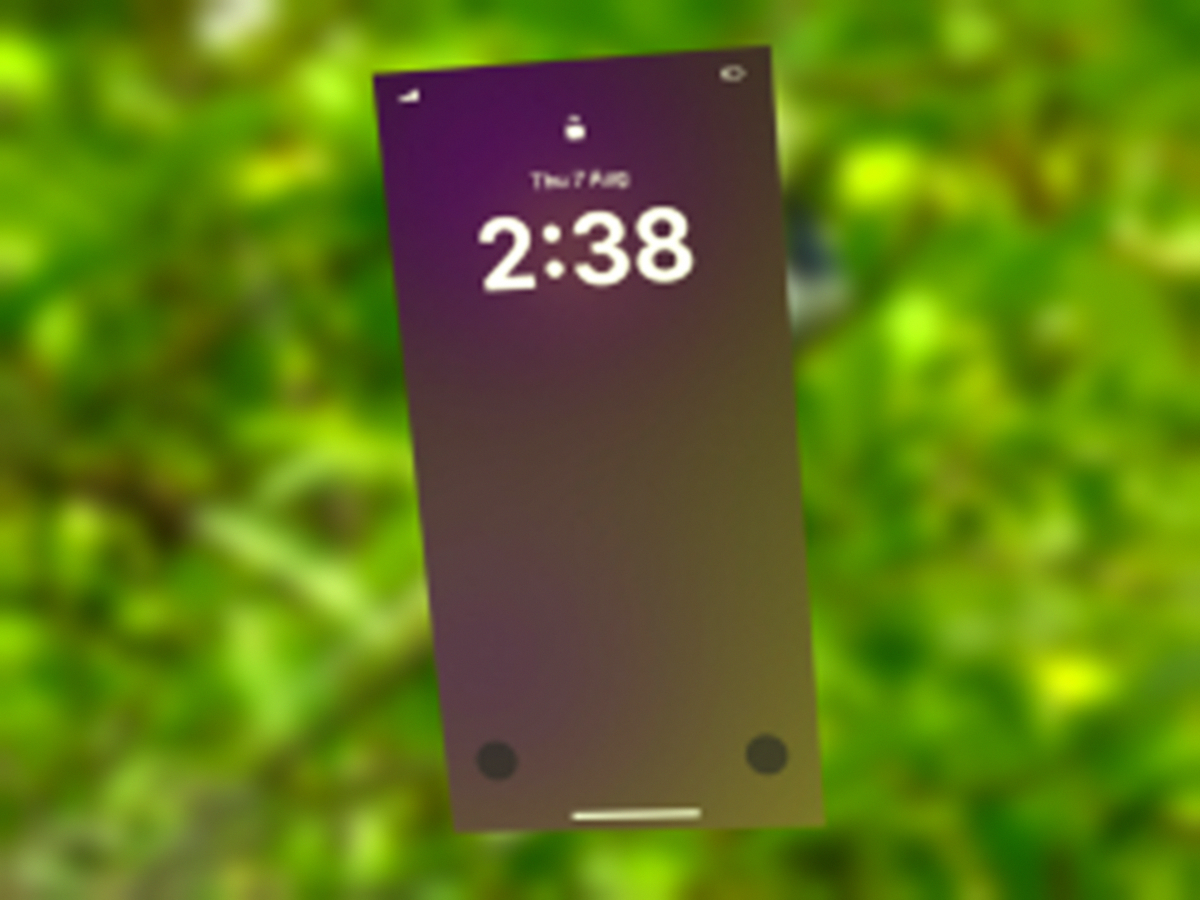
2:38
